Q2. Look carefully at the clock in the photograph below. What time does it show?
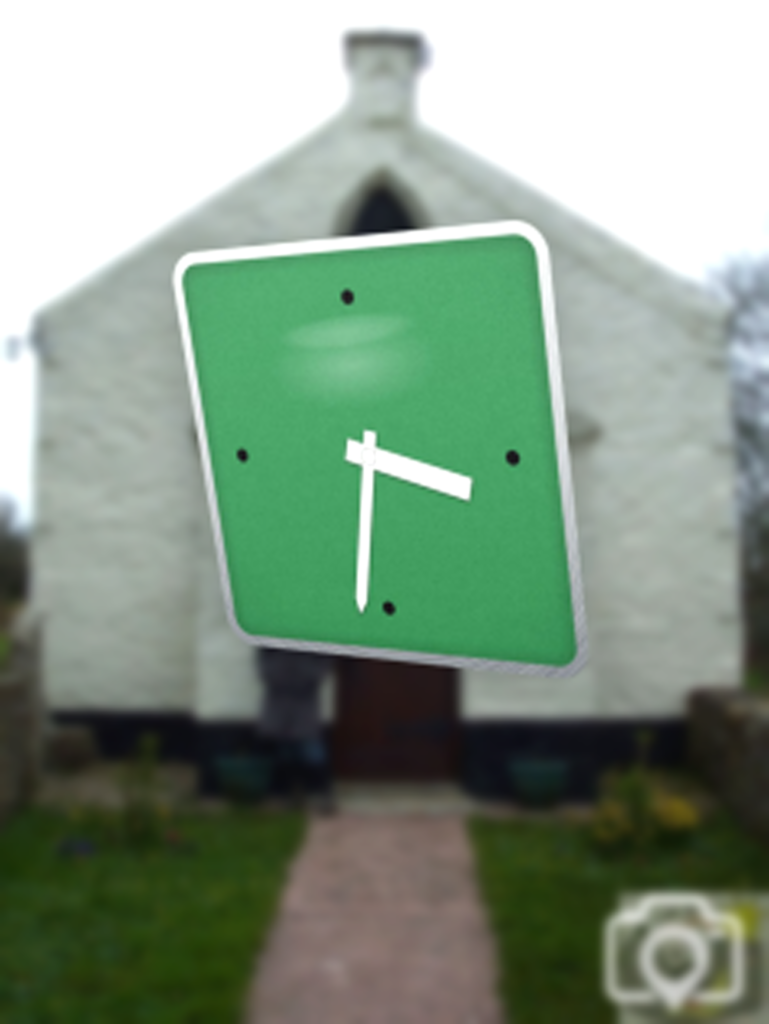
3:32
